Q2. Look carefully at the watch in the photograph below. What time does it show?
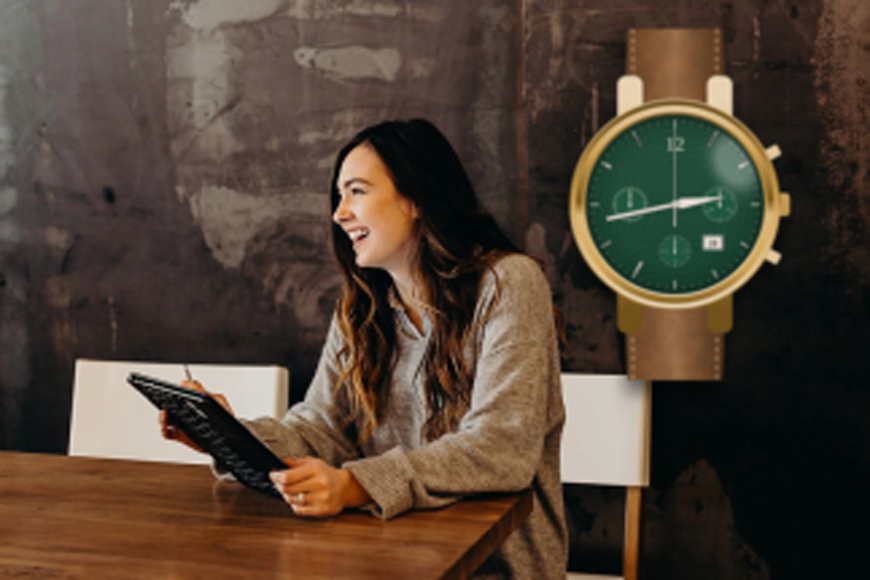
2:43
